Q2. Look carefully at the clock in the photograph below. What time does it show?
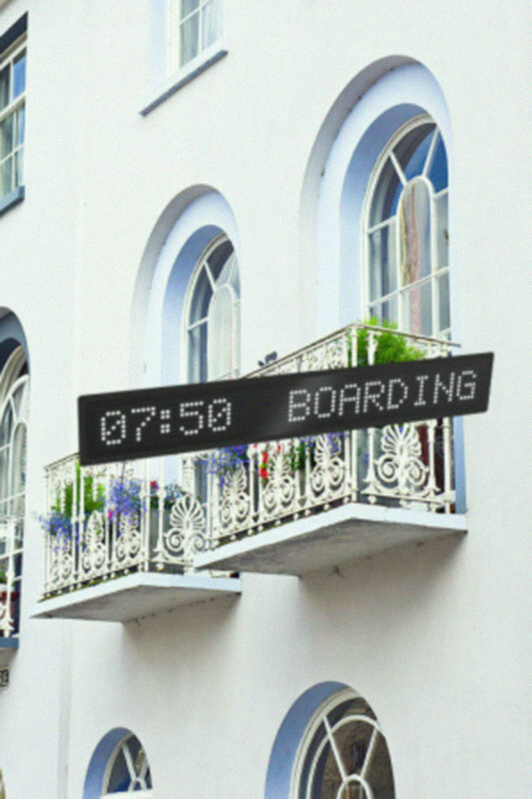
7:50
